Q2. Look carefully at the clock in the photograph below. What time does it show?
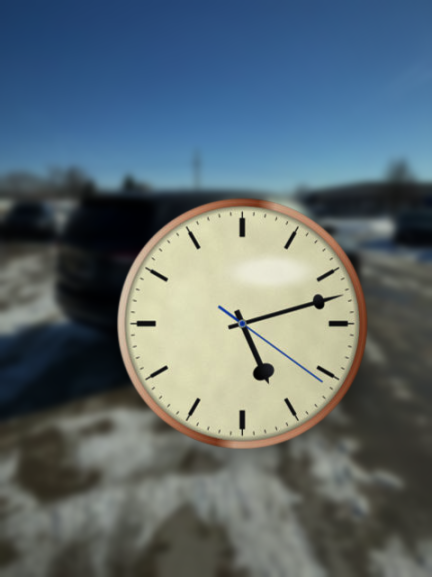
5:12:21
